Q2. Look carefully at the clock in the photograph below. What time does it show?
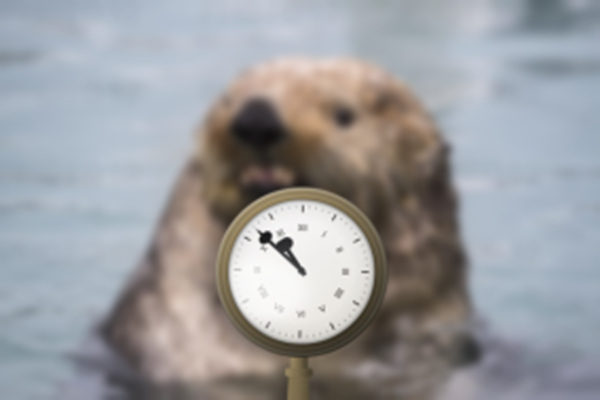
10:52
